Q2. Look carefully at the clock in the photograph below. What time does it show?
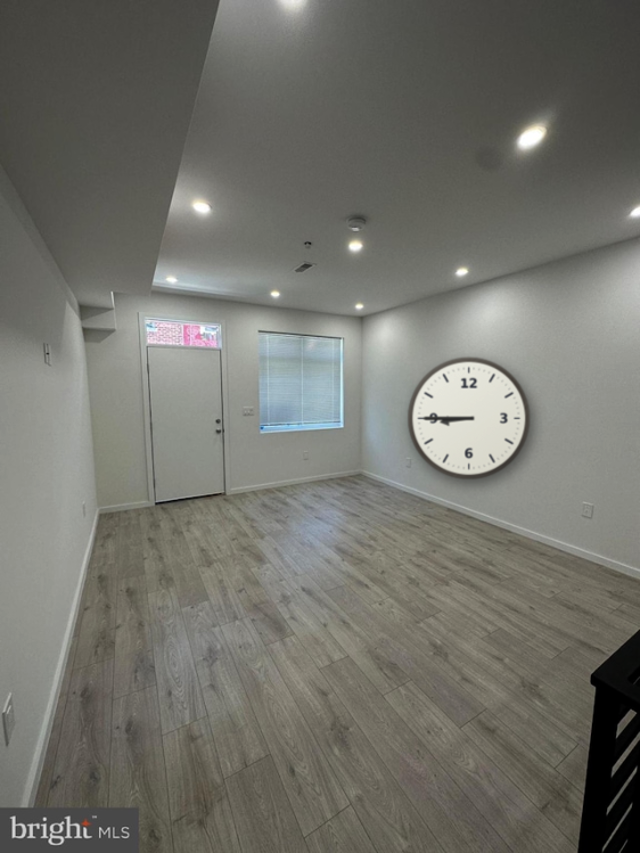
8:45
